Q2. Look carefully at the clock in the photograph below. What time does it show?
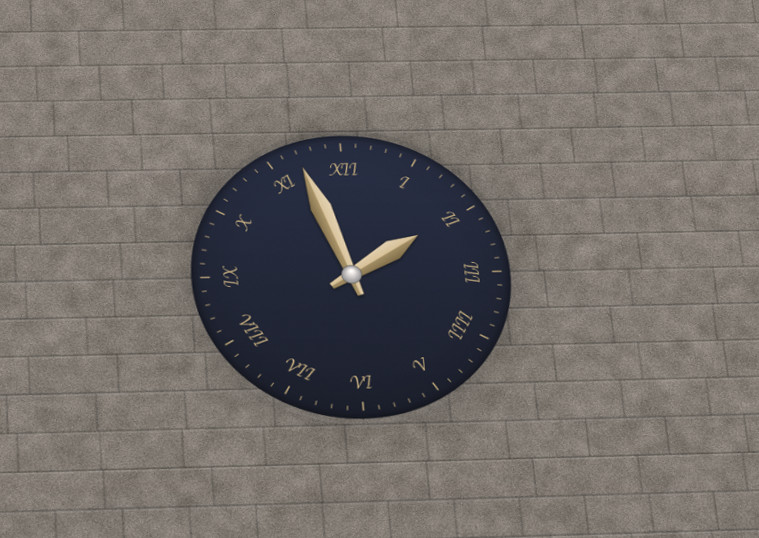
1:57
